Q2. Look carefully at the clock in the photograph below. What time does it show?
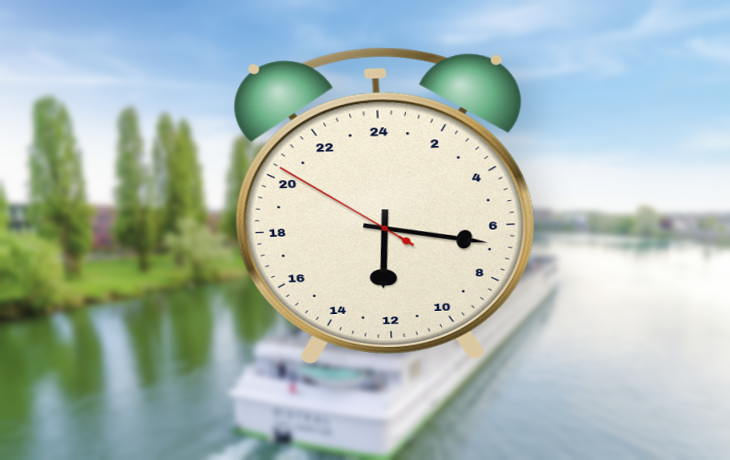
12:16:51
